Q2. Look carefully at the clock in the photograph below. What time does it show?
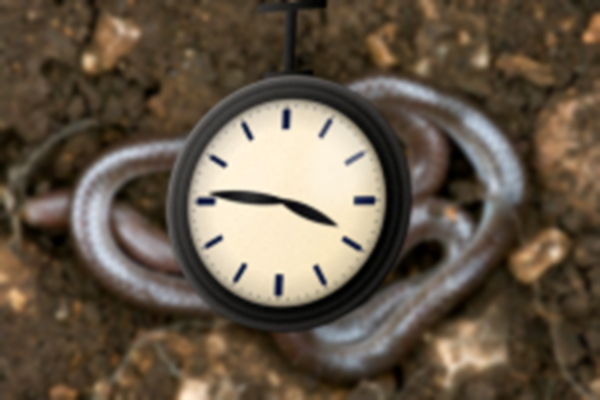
3:46
